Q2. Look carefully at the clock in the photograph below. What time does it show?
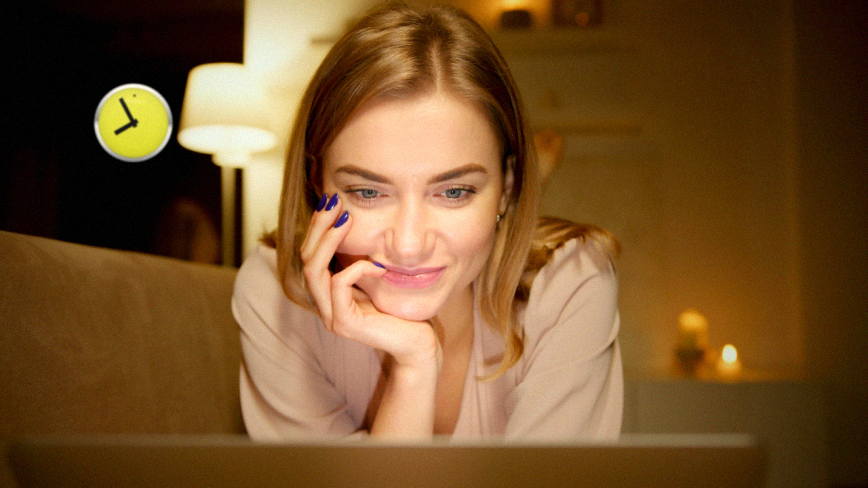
7:55
